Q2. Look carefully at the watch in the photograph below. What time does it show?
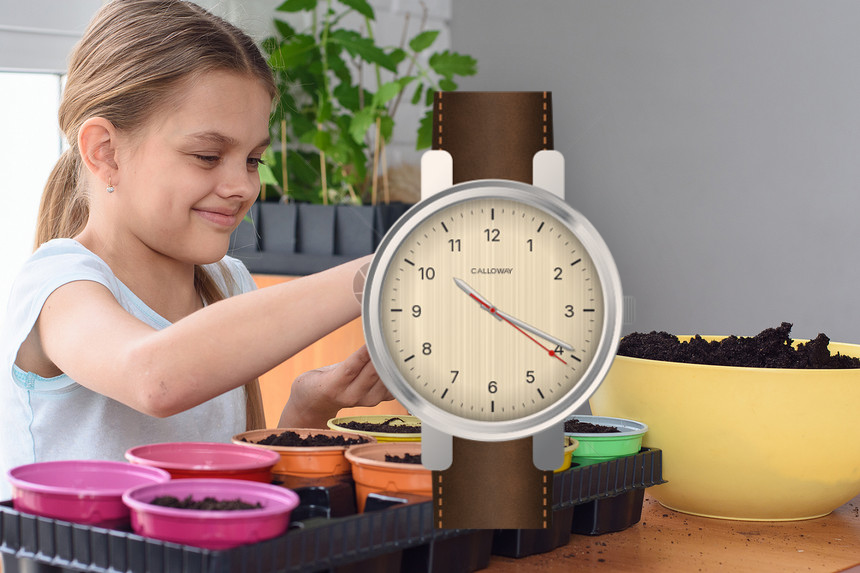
10:19:21
